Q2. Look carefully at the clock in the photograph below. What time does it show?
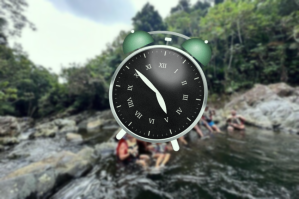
4:51
